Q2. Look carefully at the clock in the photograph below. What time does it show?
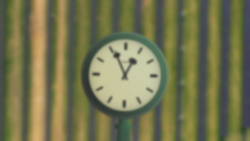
12:56
